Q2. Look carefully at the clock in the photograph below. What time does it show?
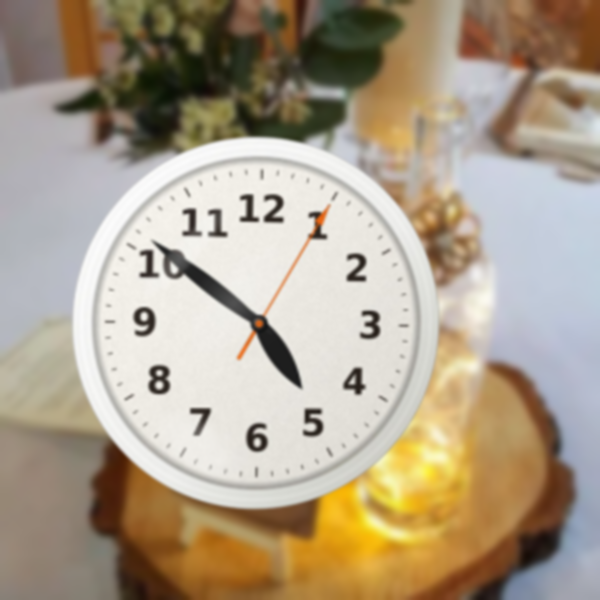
4:51:05
